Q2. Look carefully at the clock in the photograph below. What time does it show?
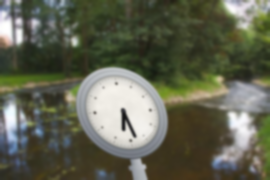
6:28
